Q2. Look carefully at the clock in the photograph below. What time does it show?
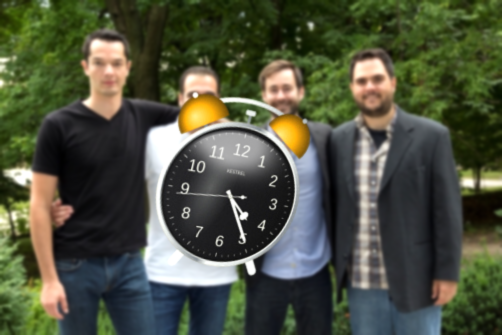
4:24:44
